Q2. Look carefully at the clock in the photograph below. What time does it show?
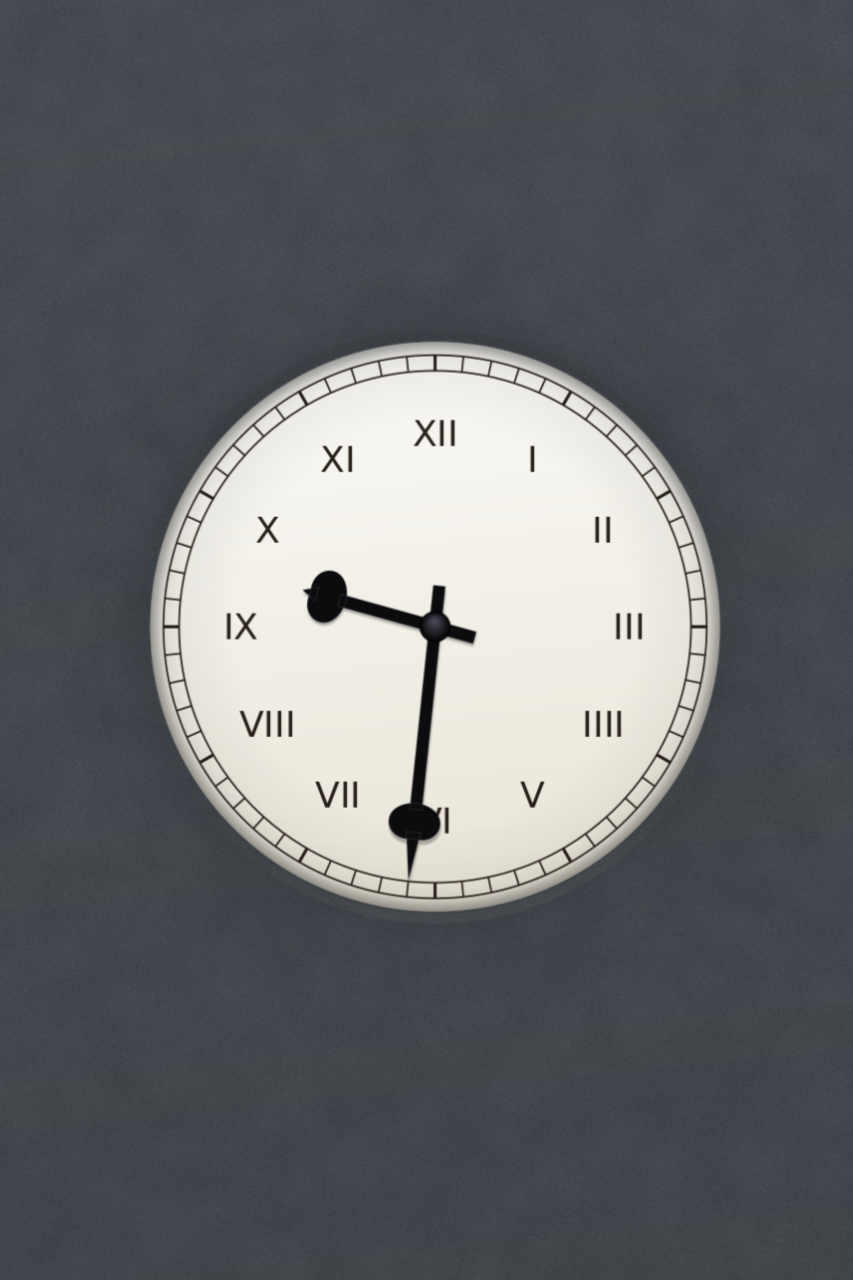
9:31
